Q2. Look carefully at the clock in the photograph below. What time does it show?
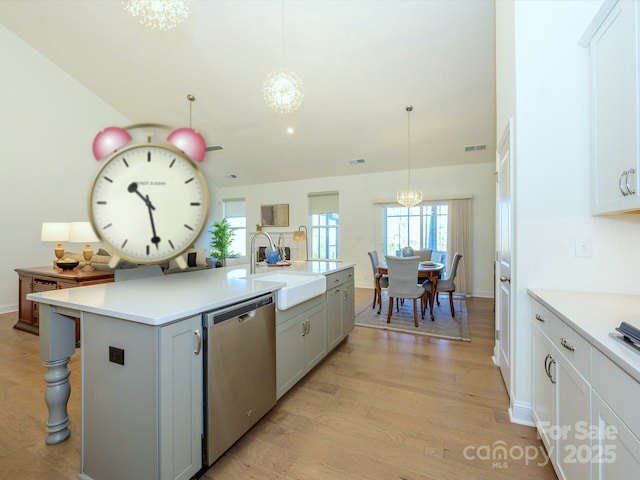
10:28
